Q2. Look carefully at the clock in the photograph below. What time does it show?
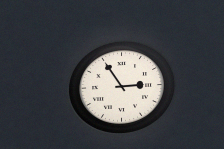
2:55
